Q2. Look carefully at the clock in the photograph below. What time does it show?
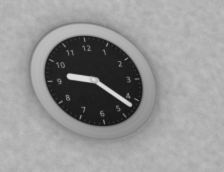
9:22
